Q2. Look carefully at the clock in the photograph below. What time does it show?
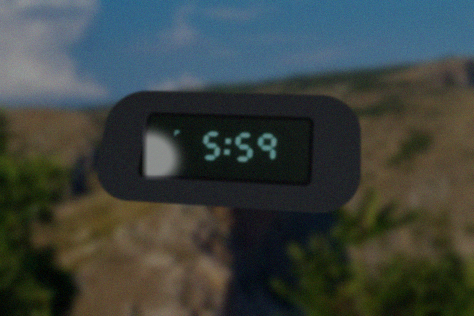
5:59
